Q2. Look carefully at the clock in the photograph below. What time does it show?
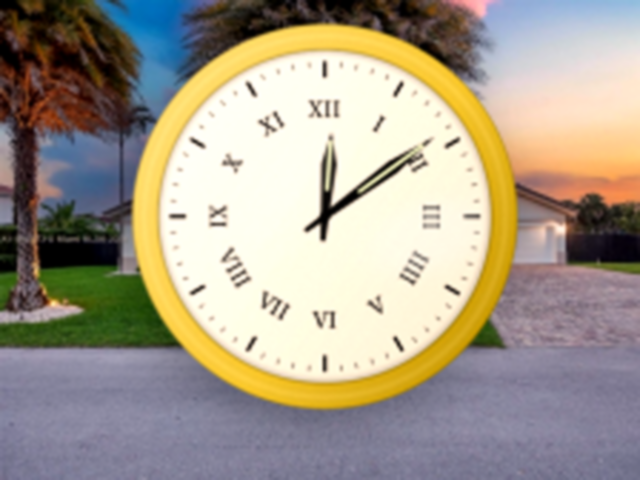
12:09
